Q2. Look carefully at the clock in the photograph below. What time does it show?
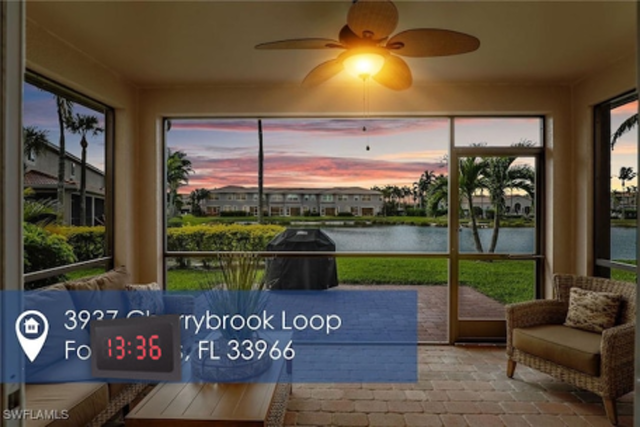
13:36
